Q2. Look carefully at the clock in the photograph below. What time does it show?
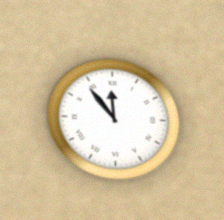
11:54
